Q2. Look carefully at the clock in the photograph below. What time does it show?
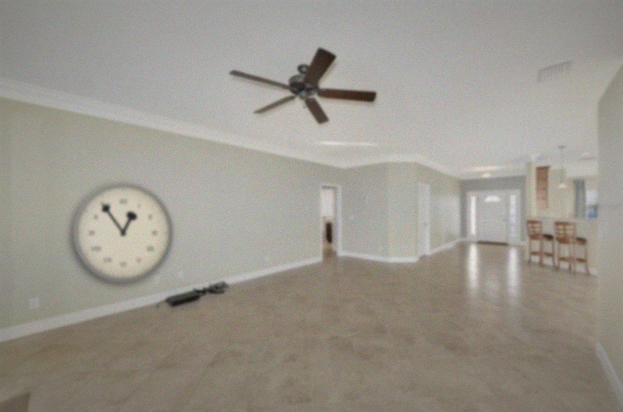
12:54
